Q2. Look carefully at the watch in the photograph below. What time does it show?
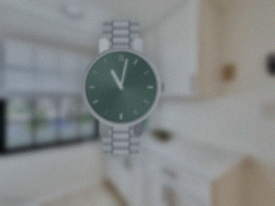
11:02
